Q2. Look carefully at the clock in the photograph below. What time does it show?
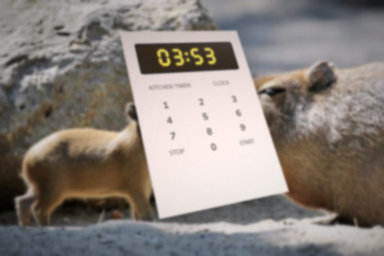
3:53
